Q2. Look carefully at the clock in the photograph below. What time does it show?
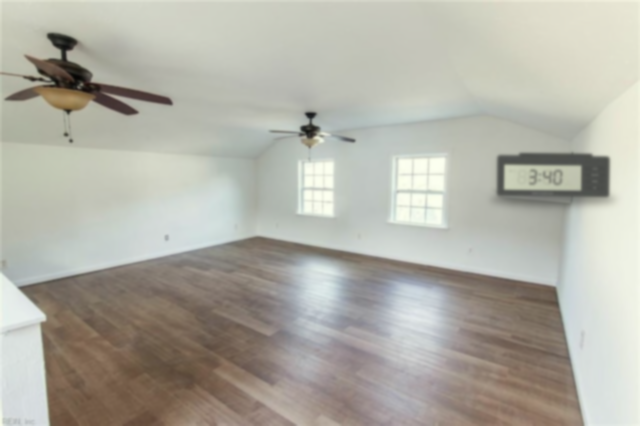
3:40
